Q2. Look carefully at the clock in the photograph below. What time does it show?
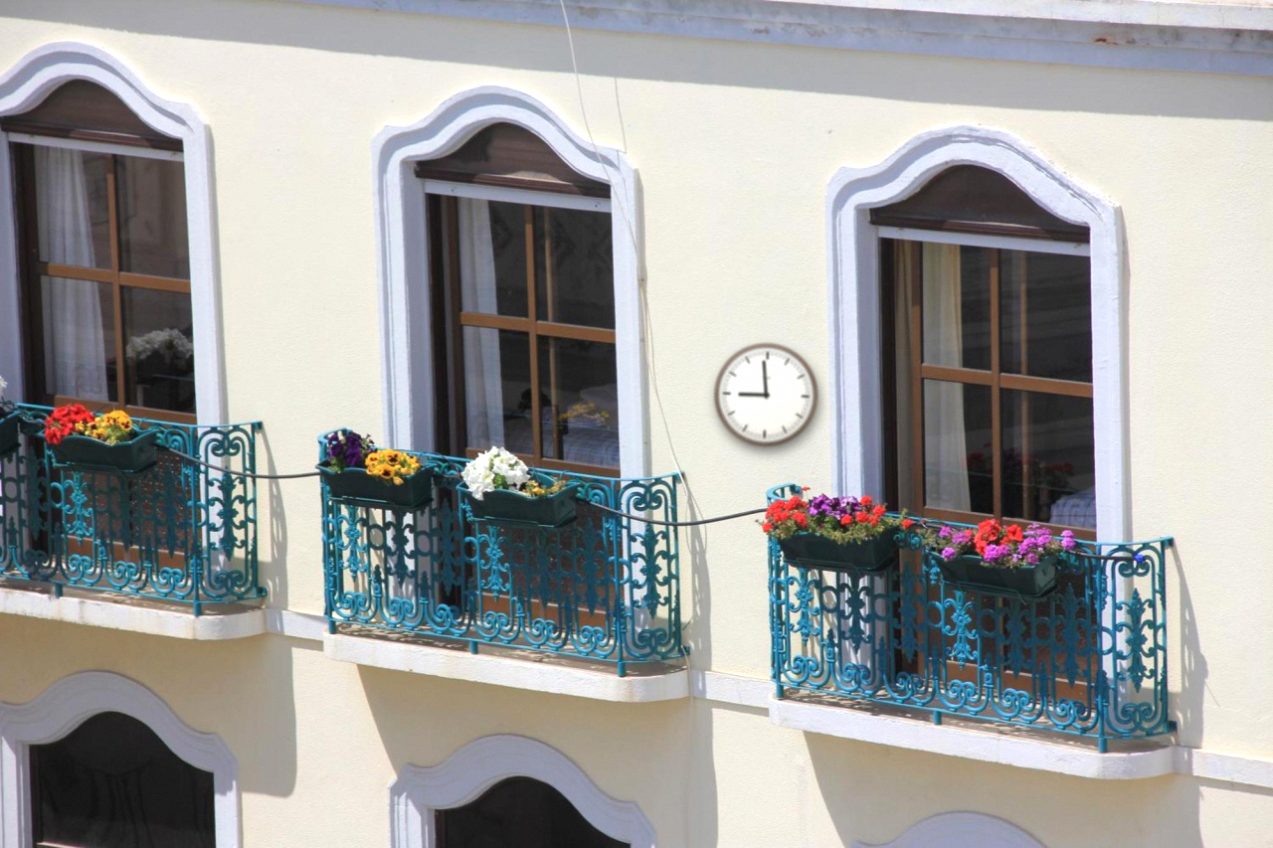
8:59
